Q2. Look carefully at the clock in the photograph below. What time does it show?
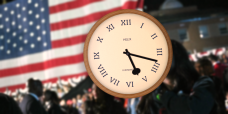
5:18
